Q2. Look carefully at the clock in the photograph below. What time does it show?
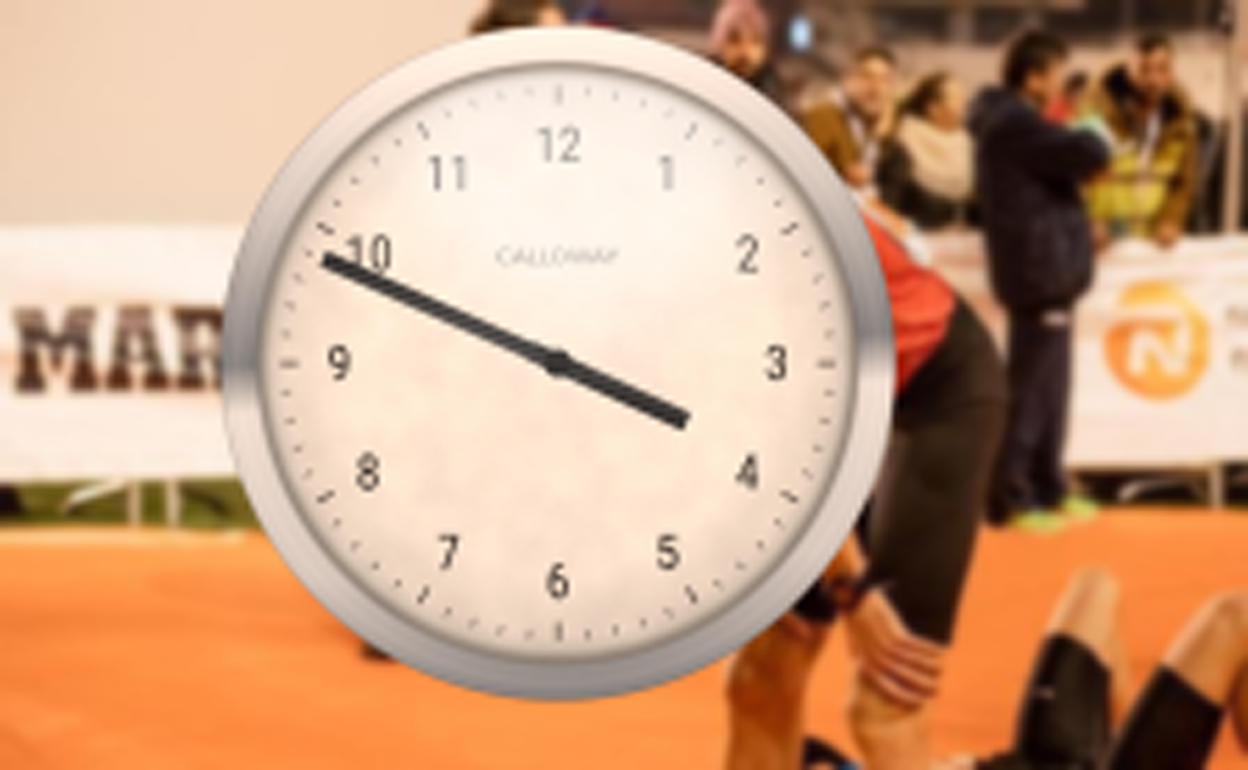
3:49
